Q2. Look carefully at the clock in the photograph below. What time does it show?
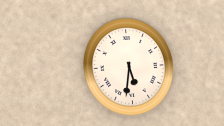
5:32
